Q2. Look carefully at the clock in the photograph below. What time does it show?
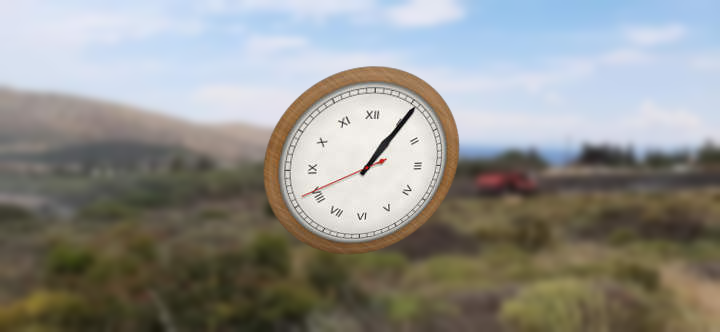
1:05:41
